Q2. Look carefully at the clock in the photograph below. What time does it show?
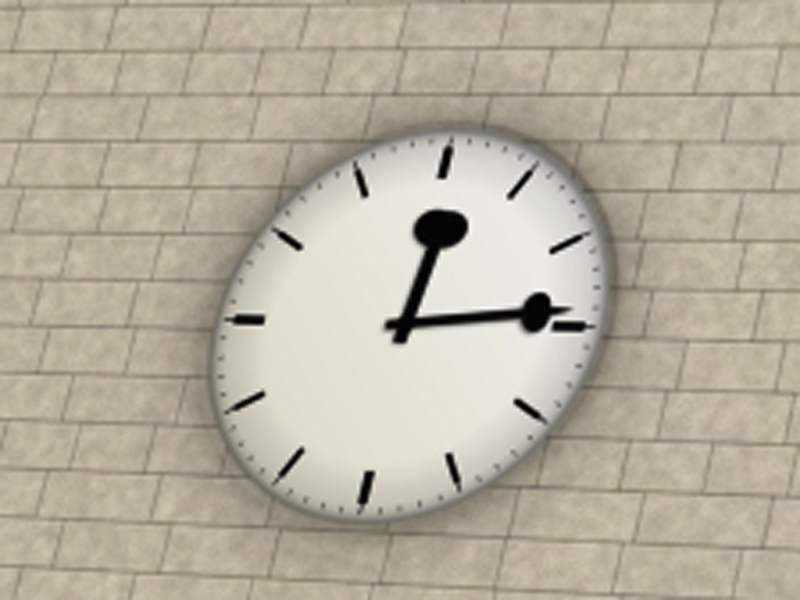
12:14
